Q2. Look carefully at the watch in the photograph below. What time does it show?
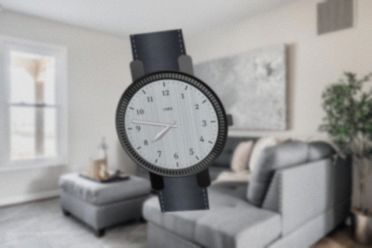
7:47
